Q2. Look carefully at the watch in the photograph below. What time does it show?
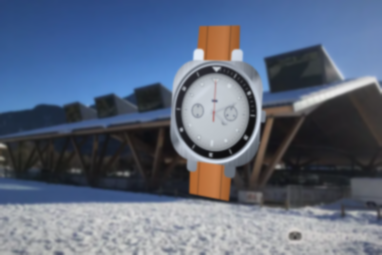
4:11
